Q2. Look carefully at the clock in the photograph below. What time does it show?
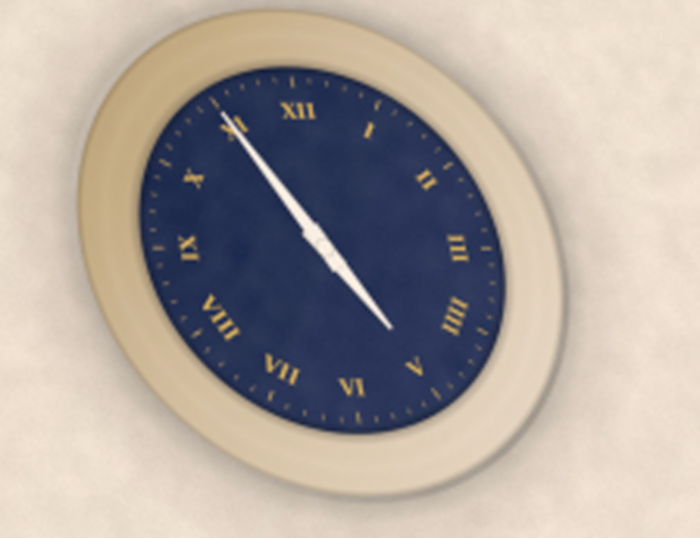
4:55
